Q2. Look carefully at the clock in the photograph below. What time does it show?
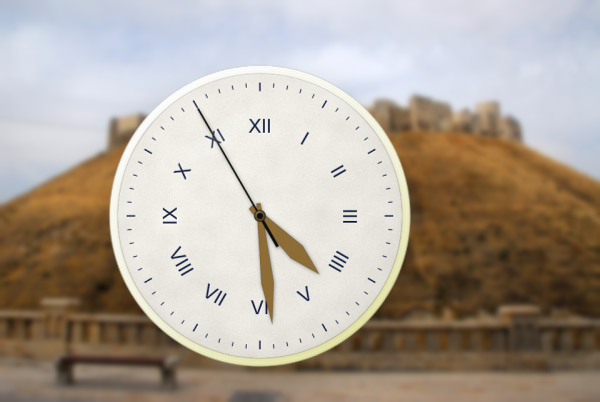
4:28:55
